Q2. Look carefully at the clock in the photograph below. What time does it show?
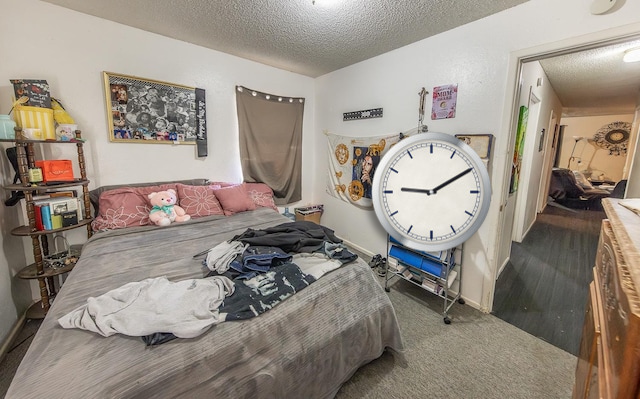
9:10
